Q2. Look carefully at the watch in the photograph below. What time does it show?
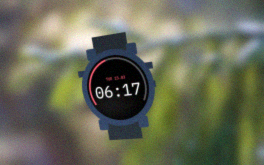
6:17
